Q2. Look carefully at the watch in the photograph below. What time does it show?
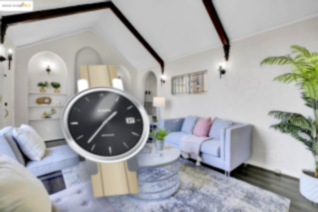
1:37
